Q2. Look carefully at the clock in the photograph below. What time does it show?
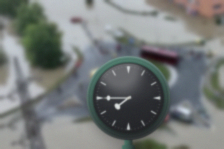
7:45
